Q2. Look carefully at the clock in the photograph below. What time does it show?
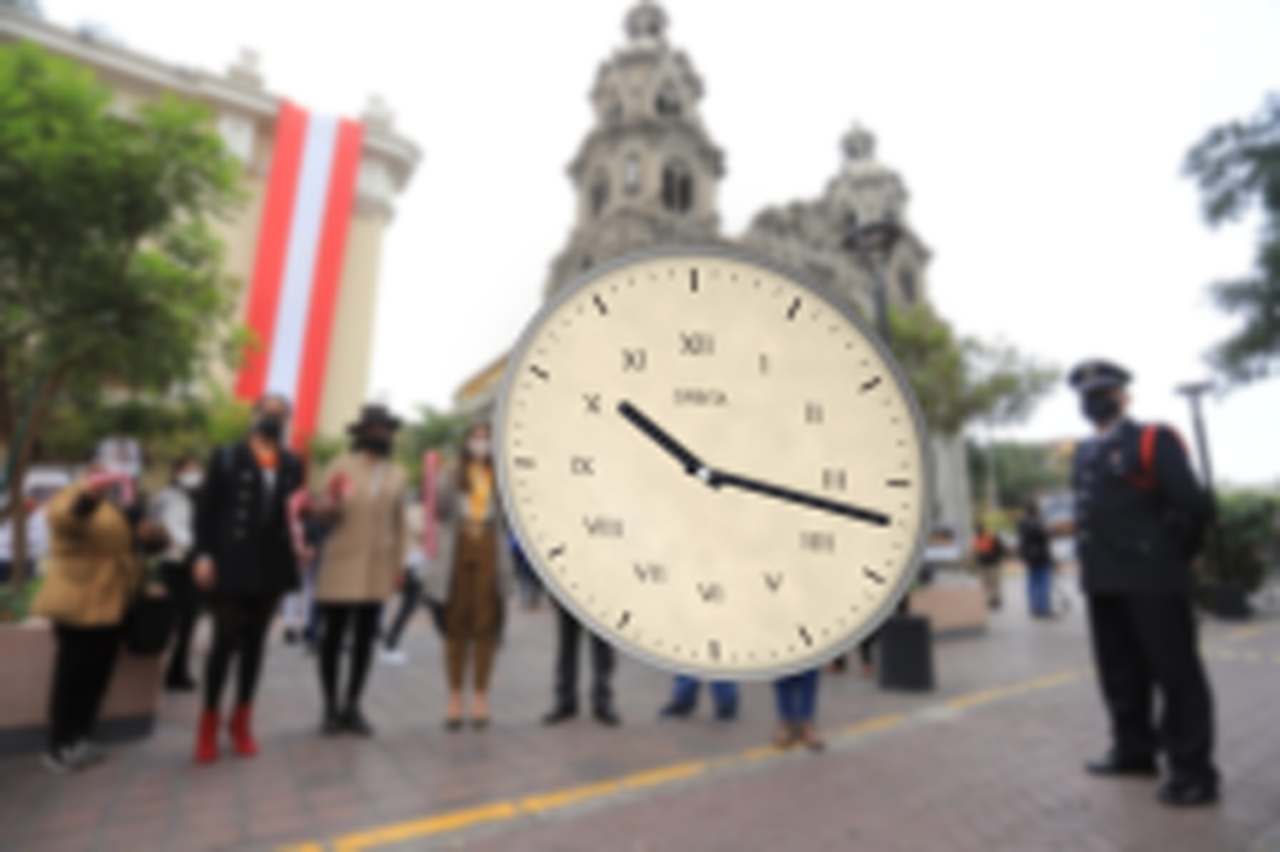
10:17
